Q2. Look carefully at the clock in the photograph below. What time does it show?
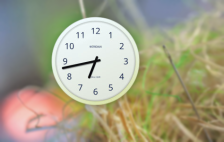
6:43
